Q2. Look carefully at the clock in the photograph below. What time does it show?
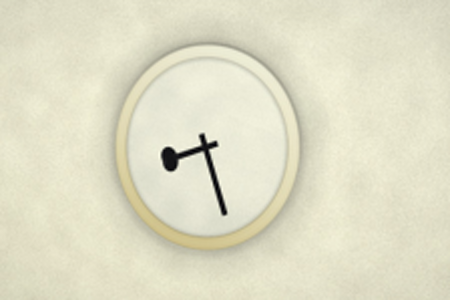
8:27
